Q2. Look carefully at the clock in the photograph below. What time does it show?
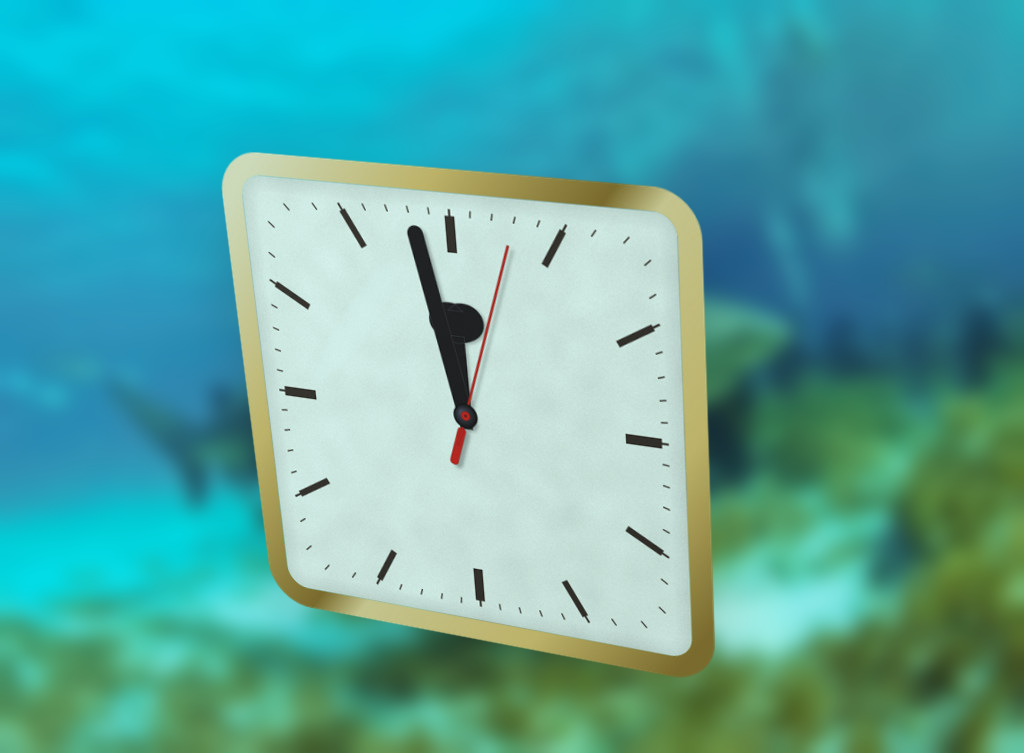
11:58:03
